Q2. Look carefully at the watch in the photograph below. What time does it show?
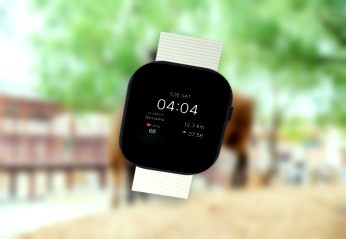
4:04
